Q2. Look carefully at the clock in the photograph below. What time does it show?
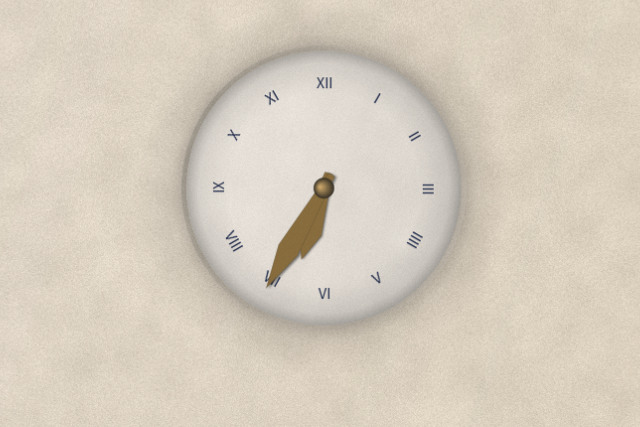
6:35
